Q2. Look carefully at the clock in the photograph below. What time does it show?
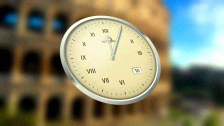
12:05
